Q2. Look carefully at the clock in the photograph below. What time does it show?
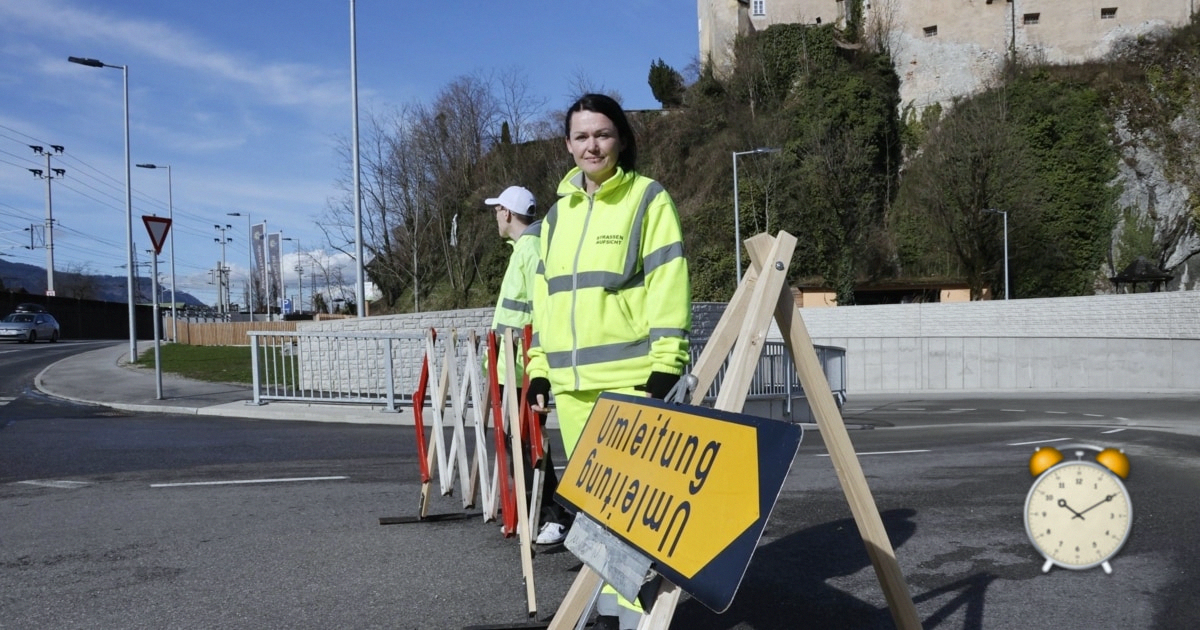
10:10
